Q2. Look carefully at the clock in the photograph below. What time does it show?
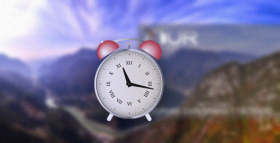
11:17
